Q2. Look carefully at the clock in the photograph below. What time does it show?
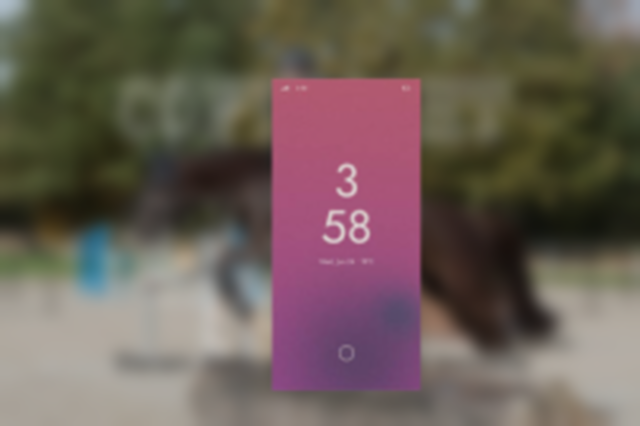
3:58
